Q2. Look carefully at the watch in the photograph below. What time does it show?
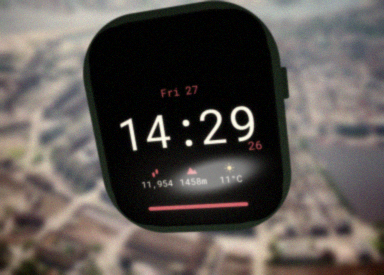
14:29:26
